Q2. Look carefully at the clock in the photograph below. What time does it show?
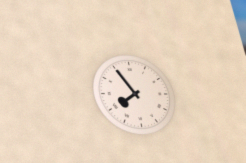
7:55
